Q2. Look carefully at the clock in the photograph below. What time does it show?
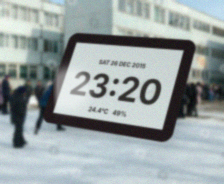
23:20
